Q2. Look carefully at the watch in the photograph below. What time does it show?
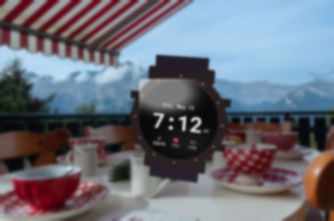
7:12
